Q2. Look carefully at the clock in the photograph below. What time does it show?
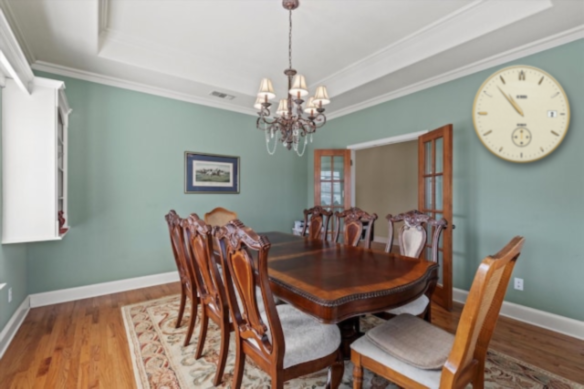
10:53
